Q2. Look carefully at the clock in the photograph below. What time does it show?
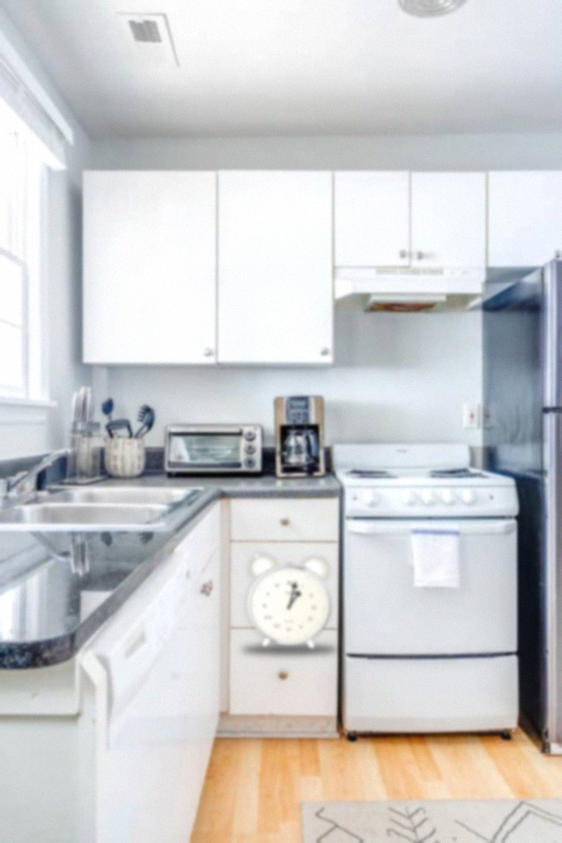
1:02
